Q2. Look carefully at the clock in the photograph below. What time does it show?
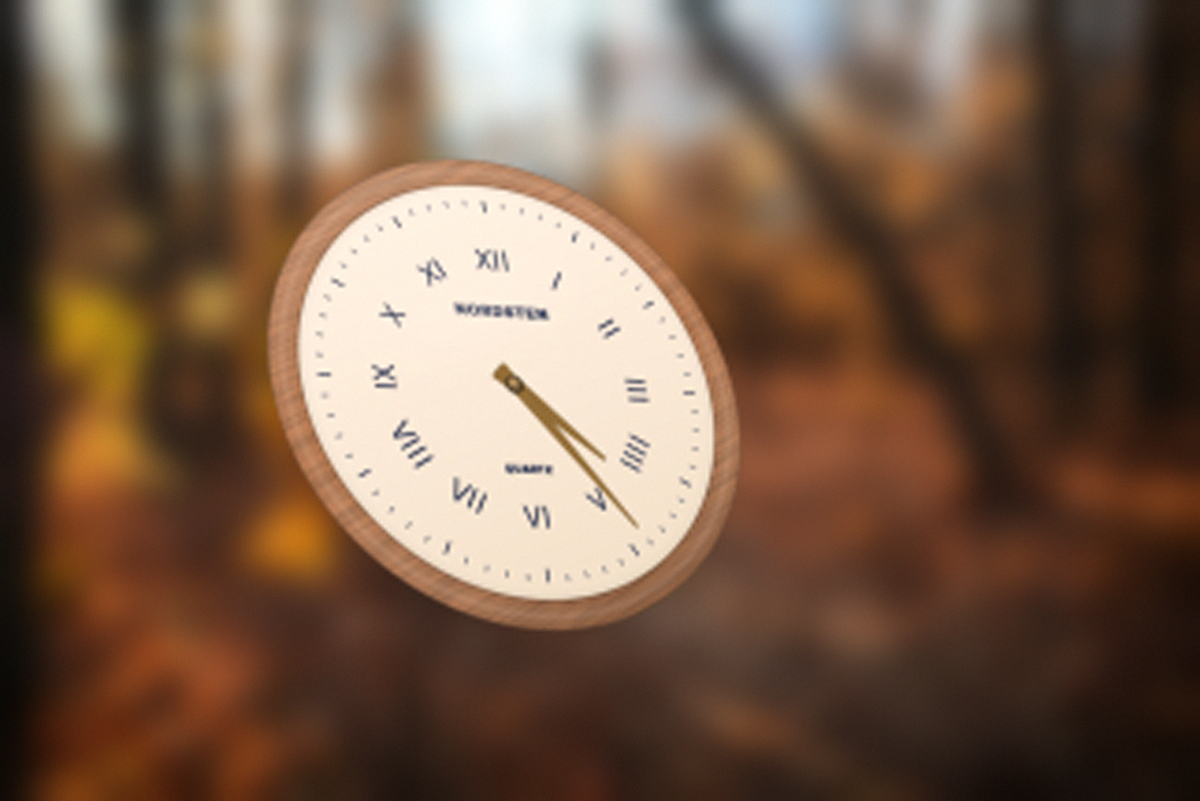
4:24
